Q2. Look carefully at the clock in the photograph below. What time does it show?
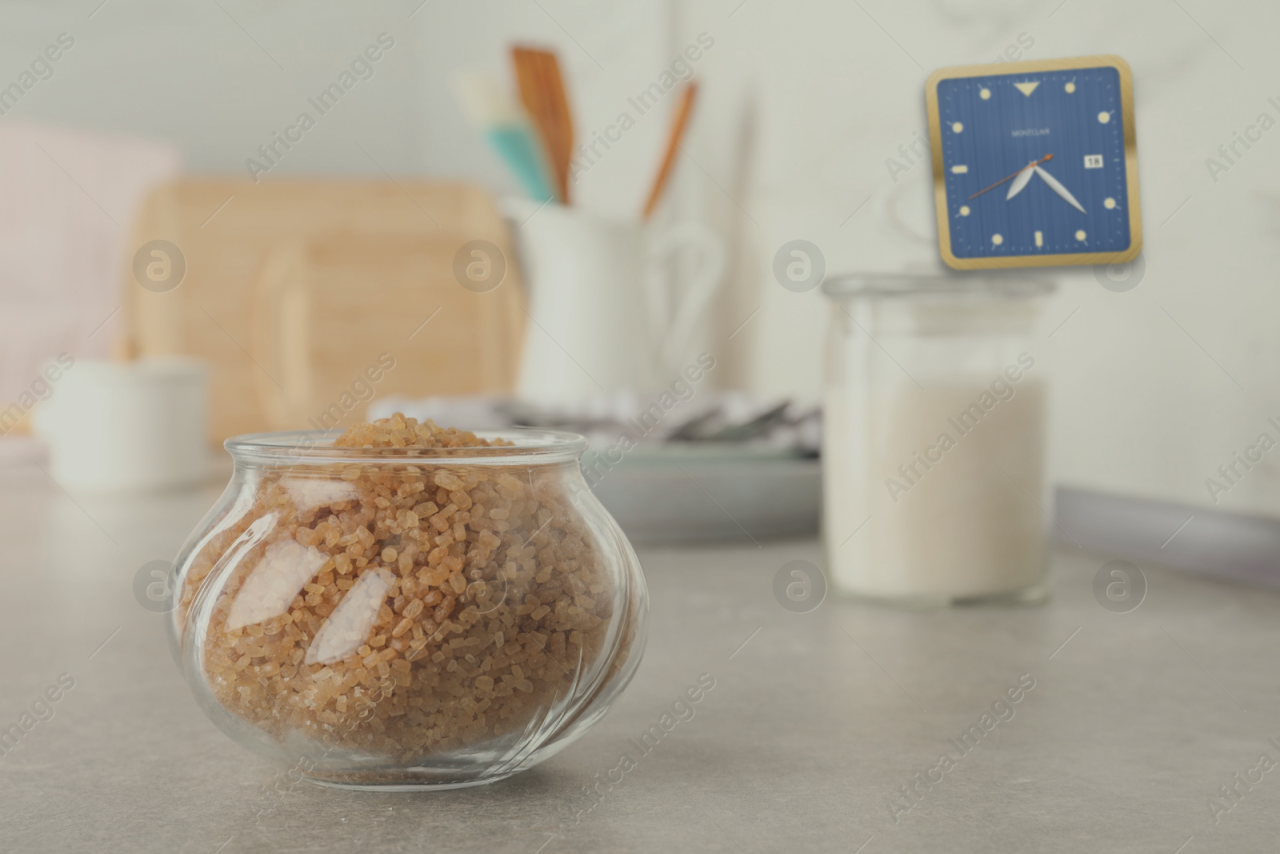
7:22:41
